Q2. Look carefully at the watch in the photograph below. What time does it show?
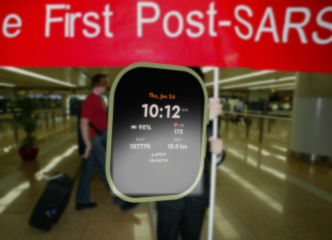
10:12
